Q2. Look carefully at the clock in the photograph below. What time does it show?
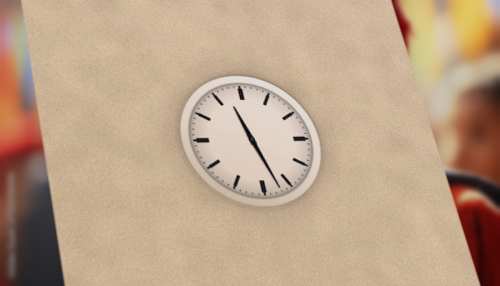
11:27
